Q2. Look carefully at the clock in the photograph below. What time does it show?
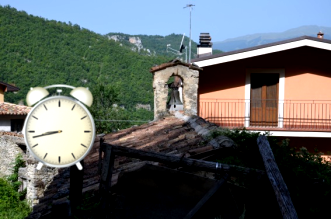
8:43
